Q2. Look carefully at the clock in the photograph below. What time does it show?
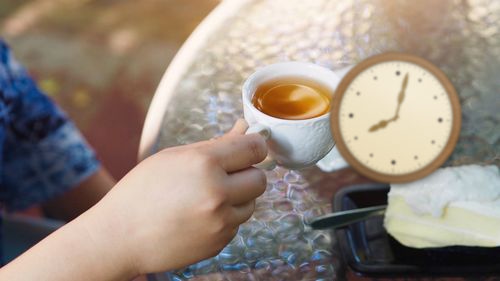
8:02
